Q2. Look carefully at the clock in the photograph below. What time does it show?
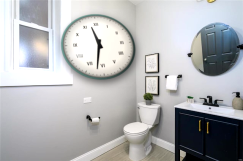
11:32
